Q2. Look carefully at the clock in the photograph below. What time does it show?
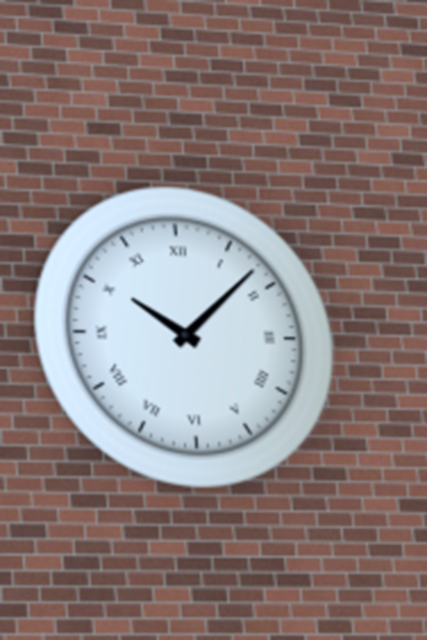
10:08
